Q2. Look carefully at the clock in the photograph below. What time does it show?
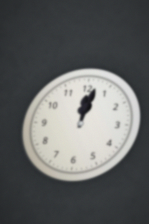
12:02
